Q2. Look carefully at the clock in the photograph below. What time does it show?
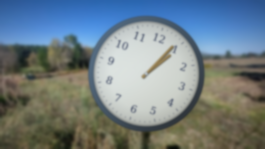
1:04
